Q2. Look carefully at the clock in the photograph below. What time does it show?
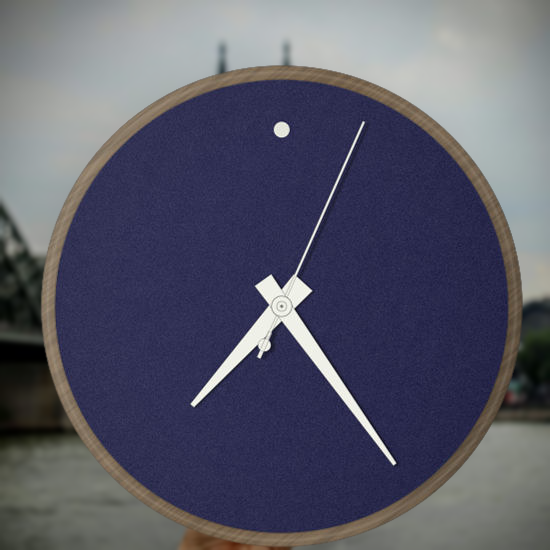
7:24:04
